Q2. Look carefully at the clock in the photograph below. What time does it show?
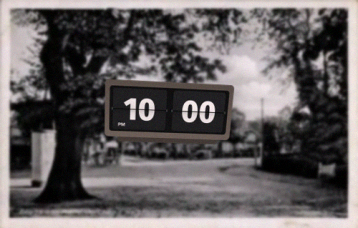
10:00
